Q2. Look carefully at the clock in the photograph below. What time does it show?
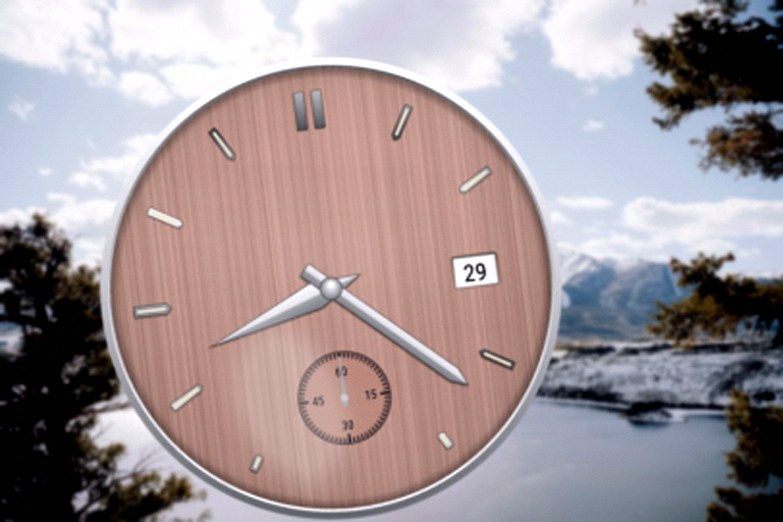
8:22
